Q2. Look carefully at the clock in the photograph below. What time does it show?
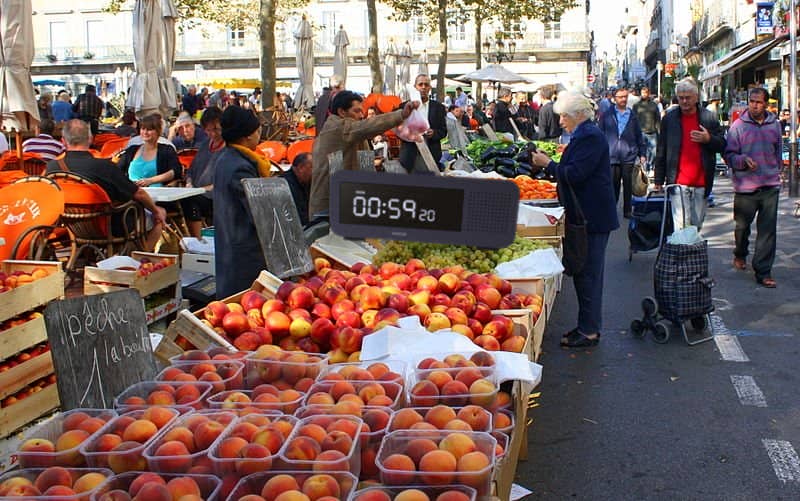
0:59:20
